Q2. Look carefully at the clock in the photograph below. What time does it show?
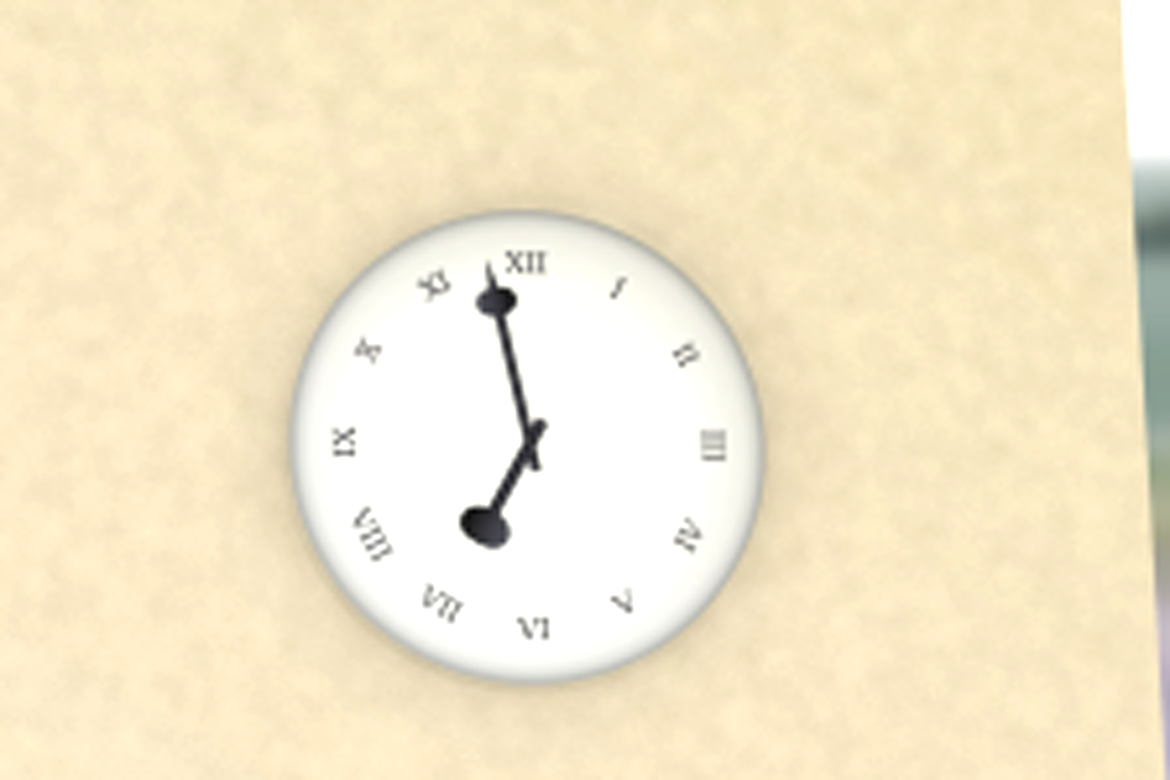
6:58
